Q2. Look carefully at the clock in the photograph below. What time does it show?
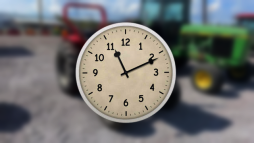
11:11
